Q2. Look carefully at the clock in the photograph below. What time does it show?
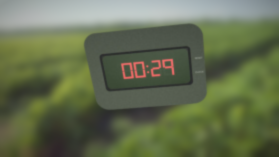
0:29
